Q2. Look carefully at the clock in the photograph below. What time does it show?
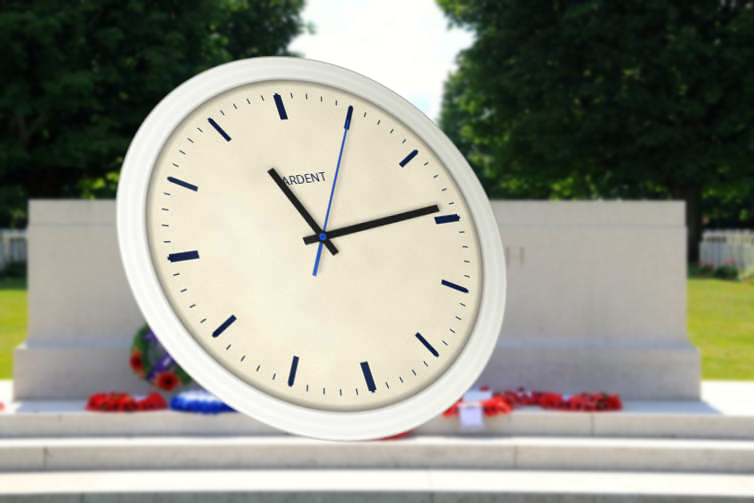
11:14:05
